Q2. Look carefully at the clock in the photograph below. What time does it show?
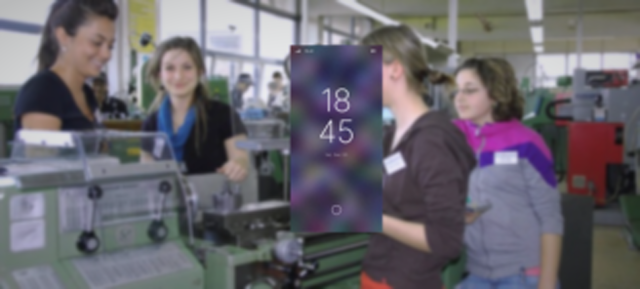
18:45
